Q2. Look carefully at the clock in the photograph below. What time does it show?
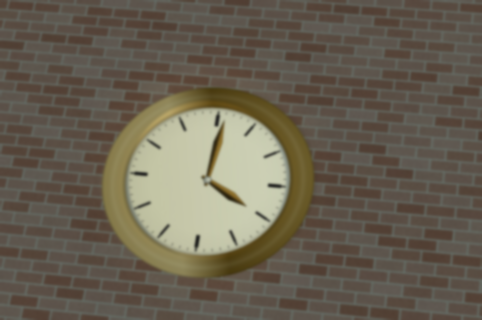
4:01
